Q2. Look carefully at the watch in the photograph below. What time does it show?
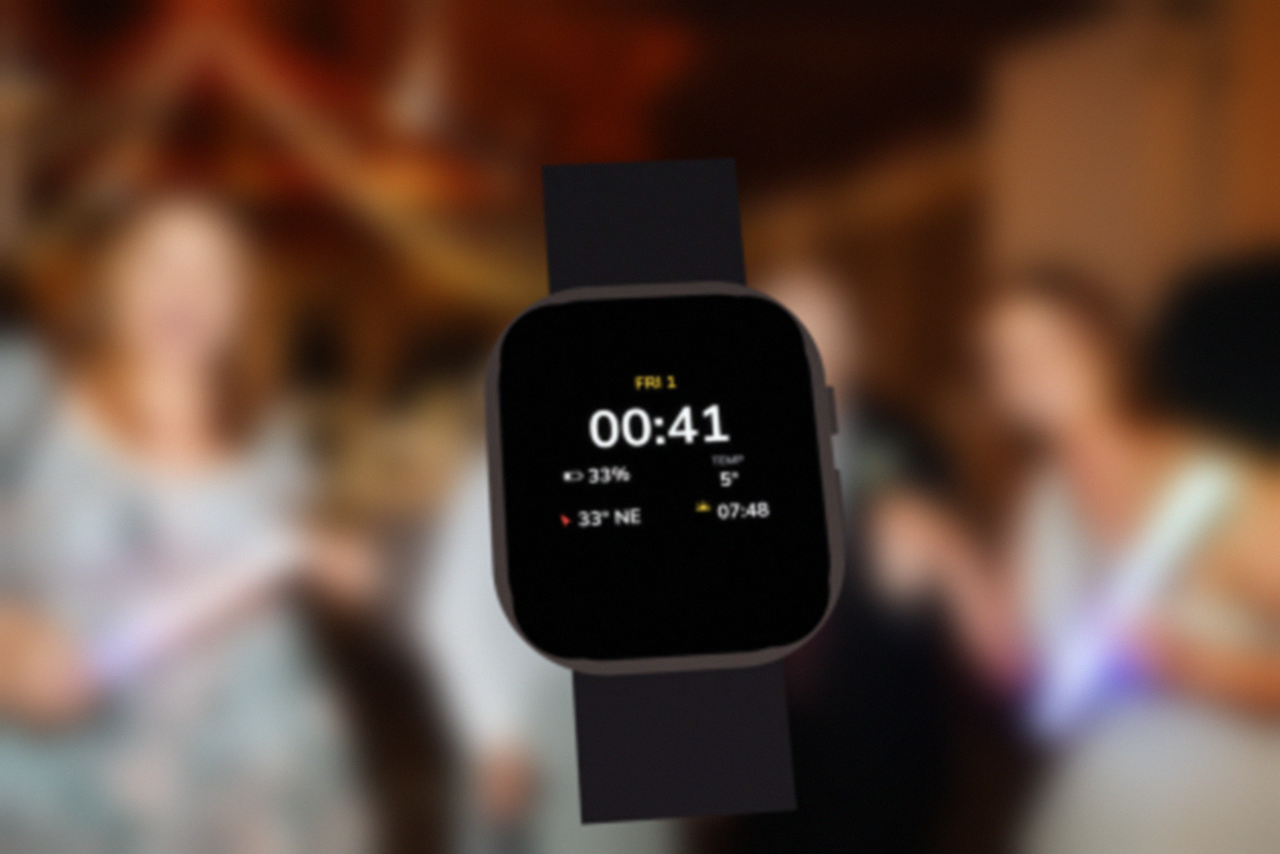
0:41
